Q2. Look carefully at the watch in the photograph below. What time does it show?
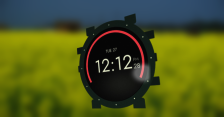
12:12
